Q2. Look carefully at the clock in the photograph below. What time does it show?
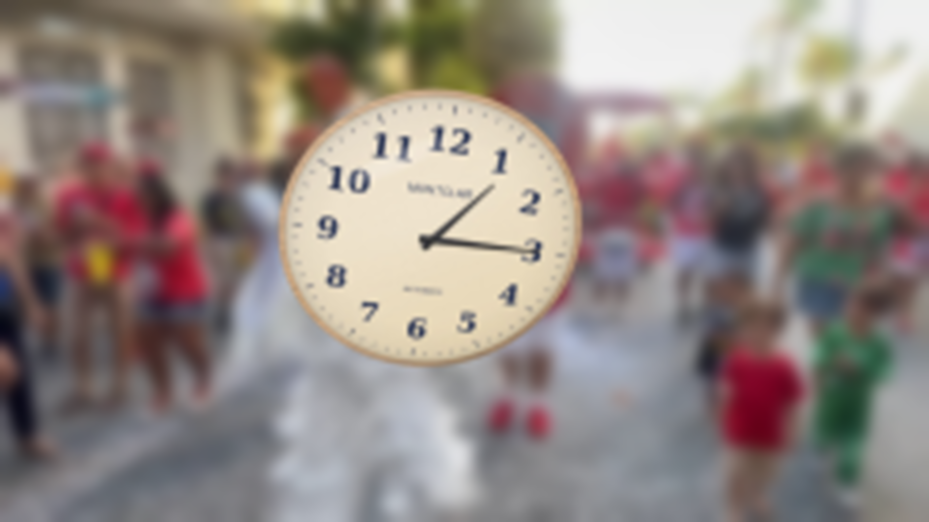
1:15
